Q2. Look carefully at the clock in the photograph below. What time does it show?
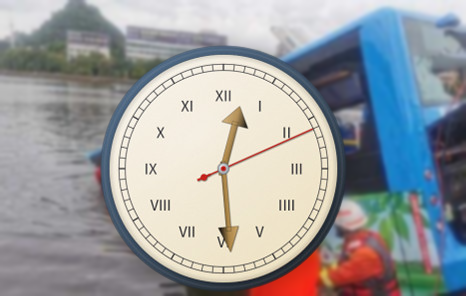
12:29:11
